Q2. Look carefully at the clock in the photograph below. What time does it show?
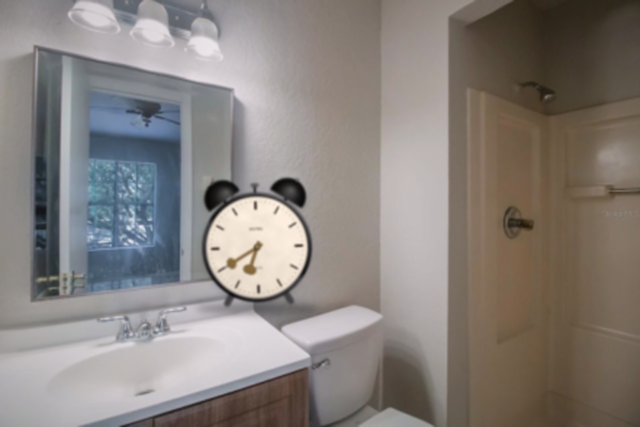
6:40
